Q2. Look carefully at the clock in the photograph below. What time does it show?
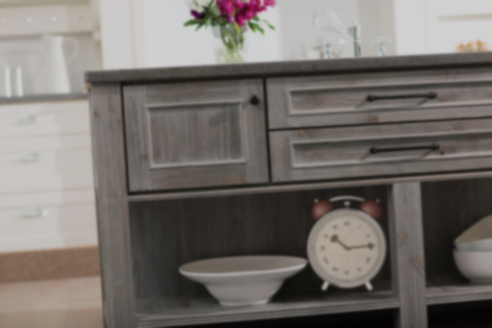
10:14
